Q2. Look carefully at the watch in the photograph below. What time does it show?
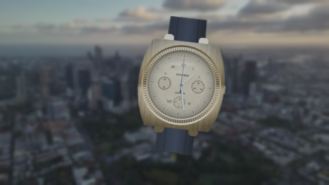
1:28
